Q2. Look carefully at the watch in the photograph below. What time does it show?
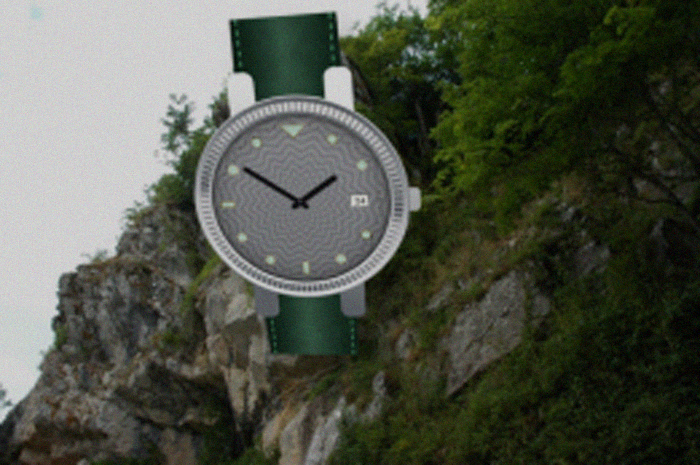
1:51
